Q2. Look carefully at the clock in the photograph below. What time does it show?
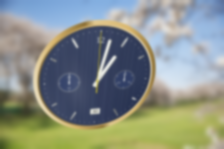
1:02
